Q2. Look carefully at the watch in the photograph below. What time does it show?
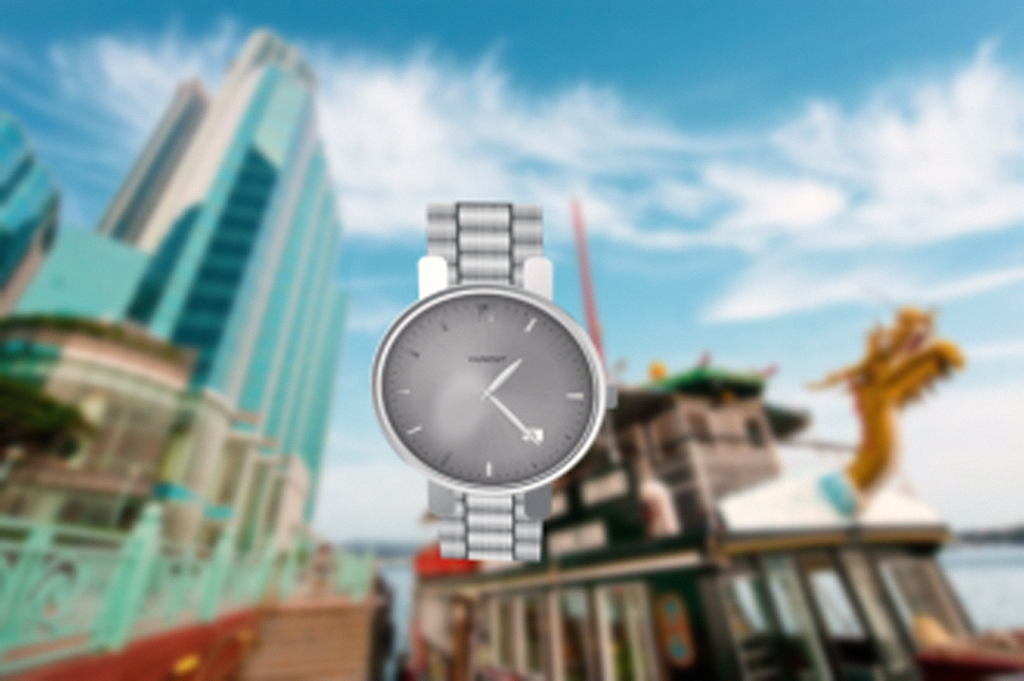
1:23
